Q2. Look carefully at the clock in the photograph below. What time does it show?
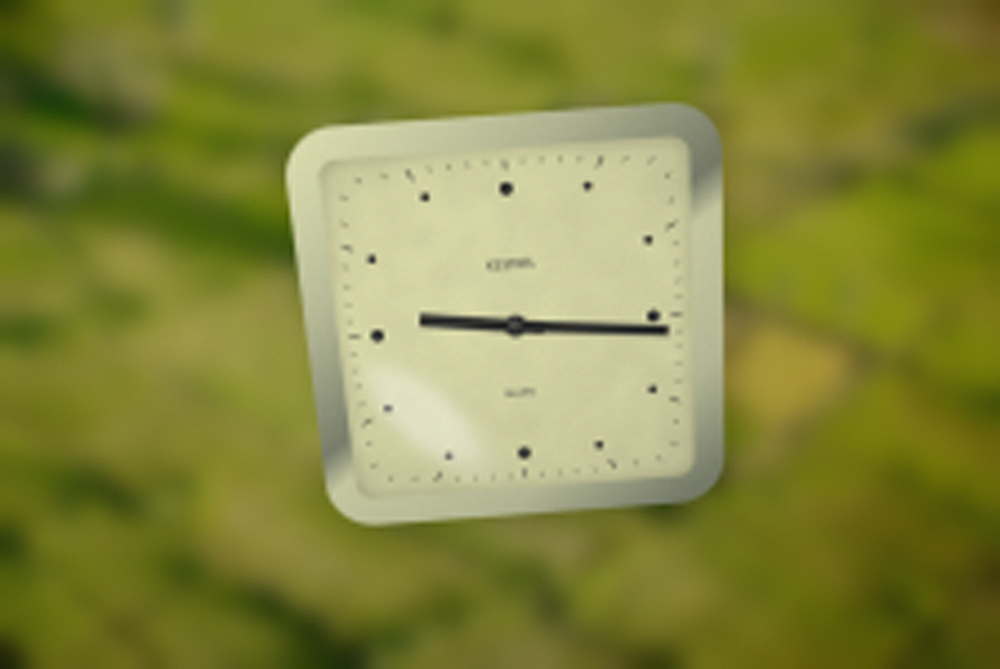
9:16
